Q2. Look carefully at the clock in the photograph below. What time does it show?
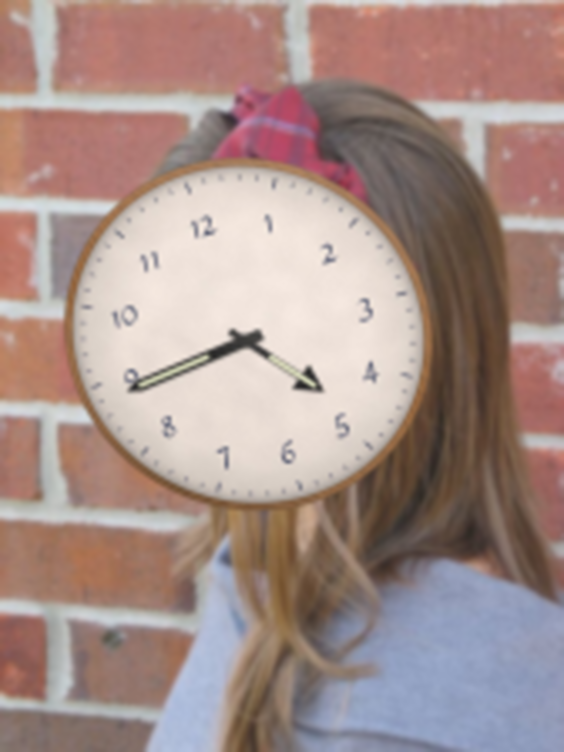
4:44
